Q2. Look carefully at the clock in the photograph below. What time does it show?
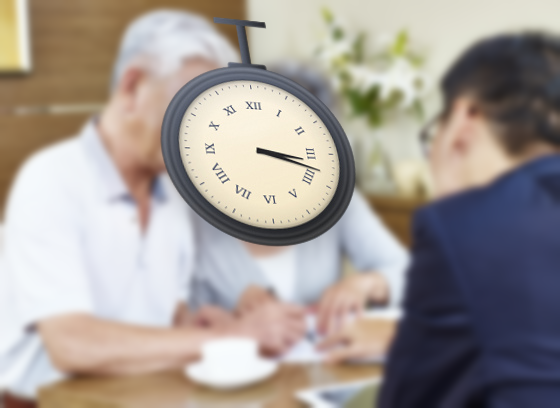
3:18
